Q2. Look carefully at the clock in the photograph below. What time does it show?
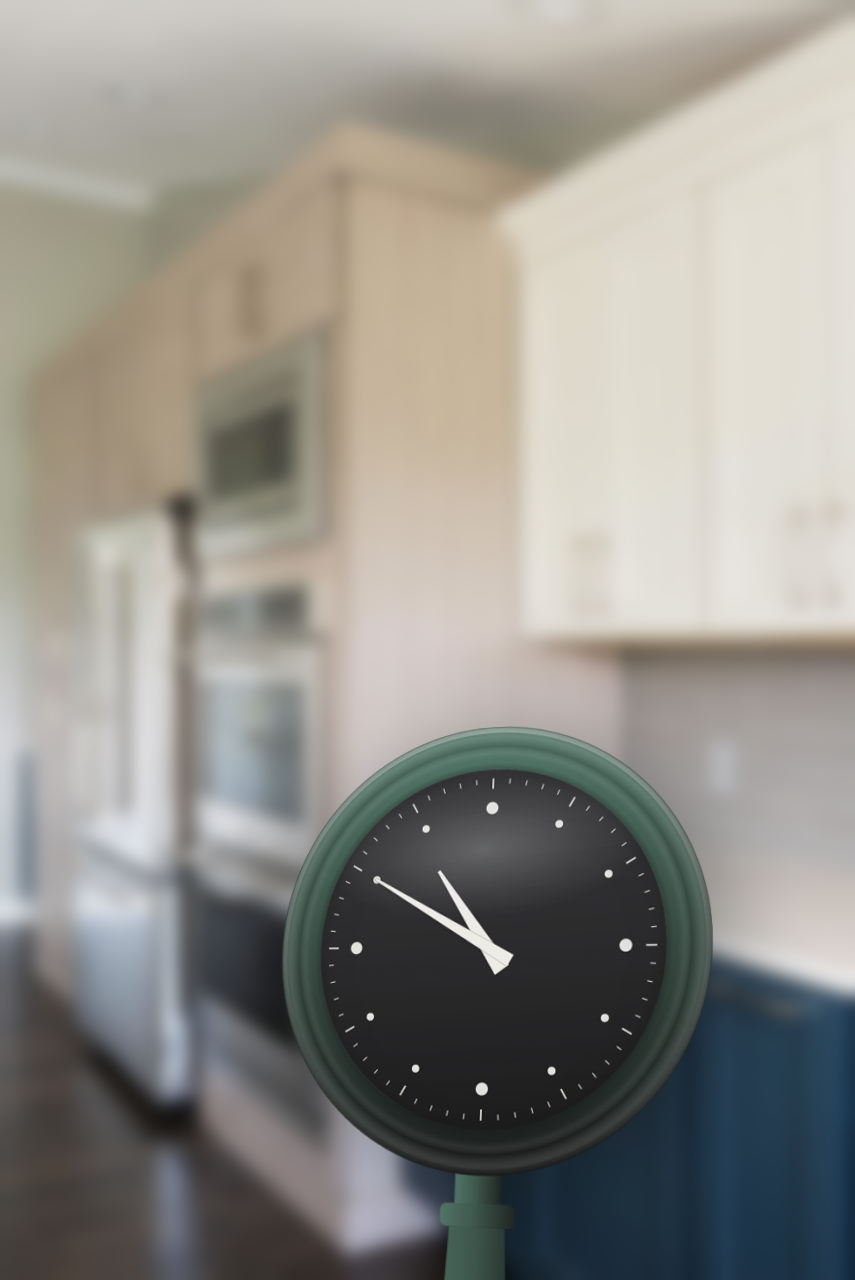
10:50
